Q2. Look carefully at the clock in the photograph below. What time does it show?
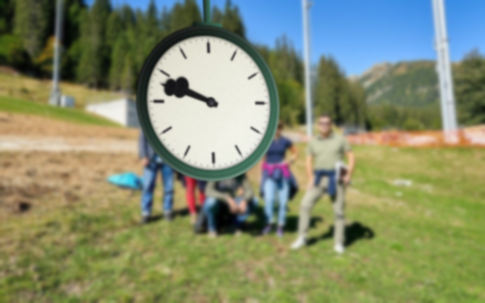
9:48
